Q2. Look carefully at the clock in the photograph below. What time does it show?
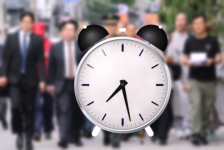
7:28
